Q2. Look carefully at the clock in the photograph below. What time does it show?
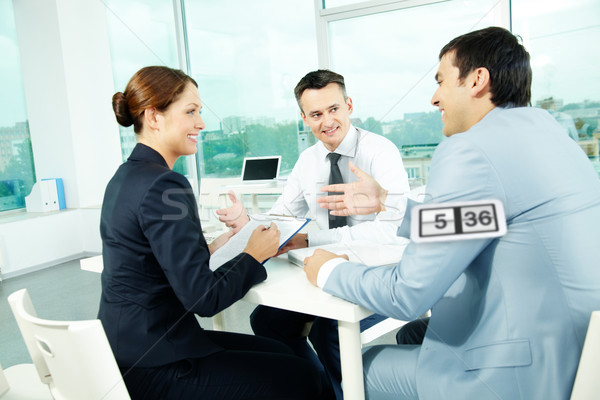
5:36
